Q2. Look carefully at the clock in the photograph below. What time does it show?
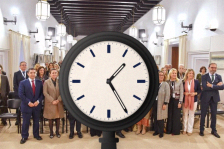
1:25
